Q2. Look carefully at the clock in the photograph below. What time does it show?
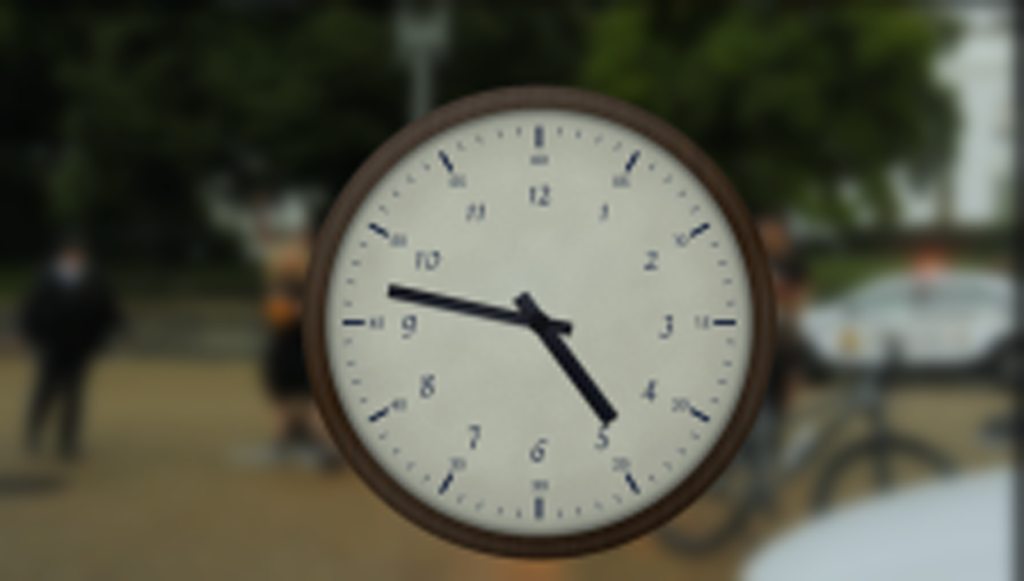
4:47
